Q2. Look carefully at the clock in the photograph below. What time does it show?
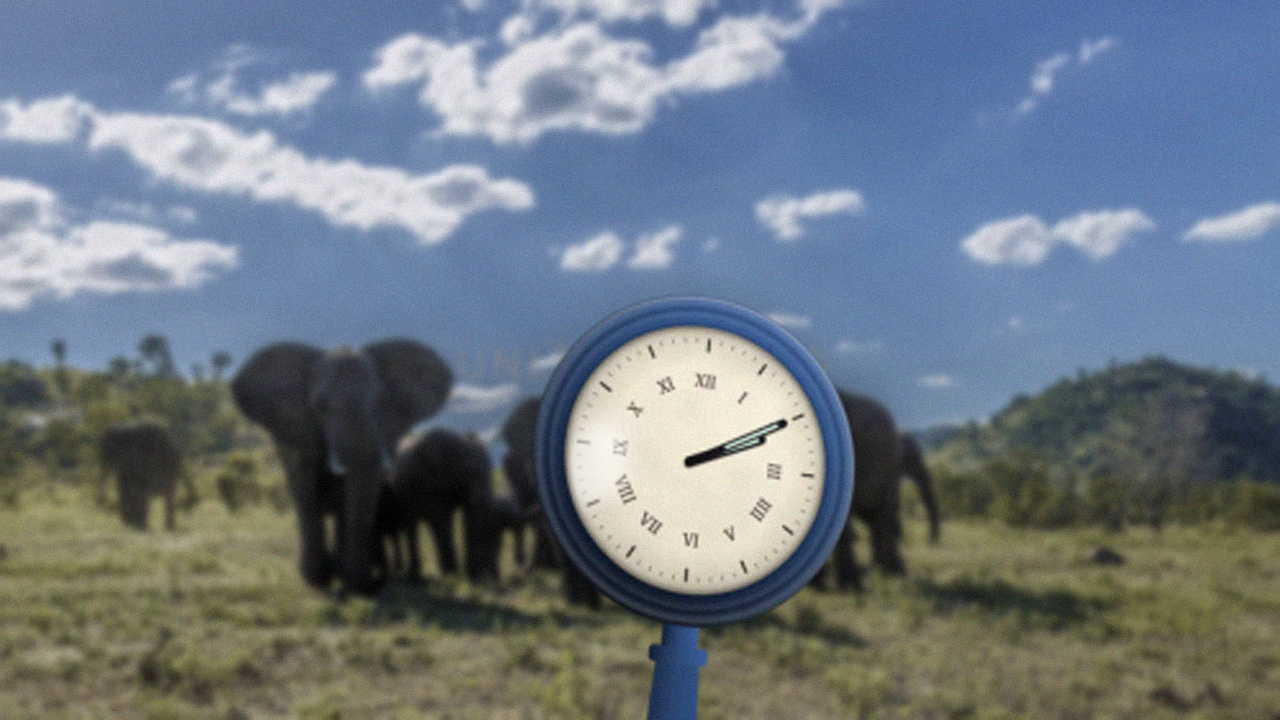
2:10
